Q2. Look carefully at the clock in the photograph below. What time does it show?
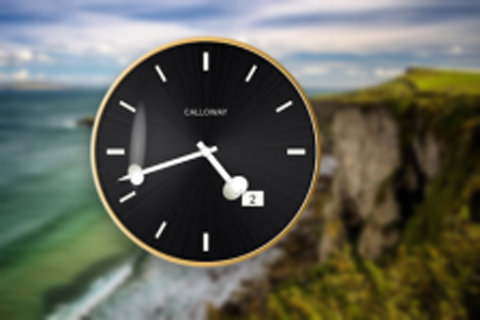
4:42
